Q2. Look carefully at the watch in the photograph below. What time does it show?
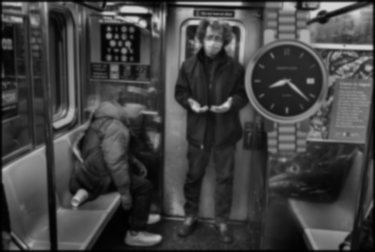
8:22
